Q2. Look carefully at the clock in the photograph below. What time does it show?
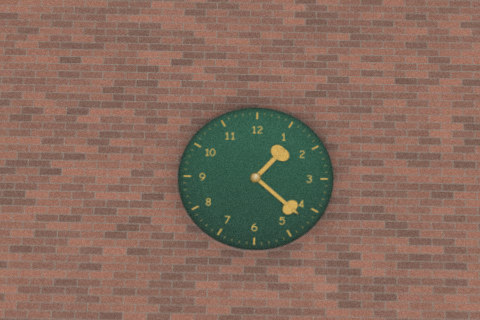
1:22
